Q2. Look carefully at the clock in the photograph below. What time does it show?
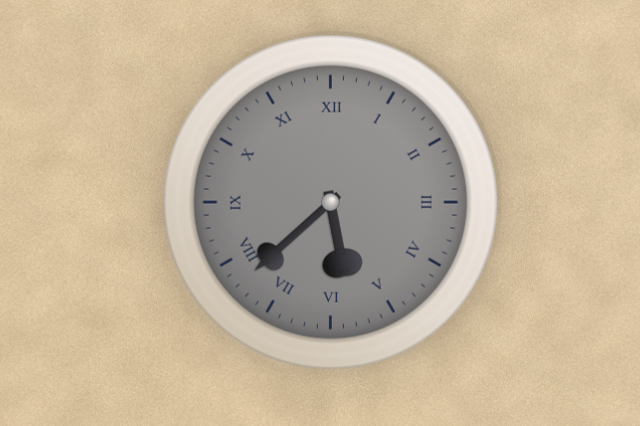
5:38
